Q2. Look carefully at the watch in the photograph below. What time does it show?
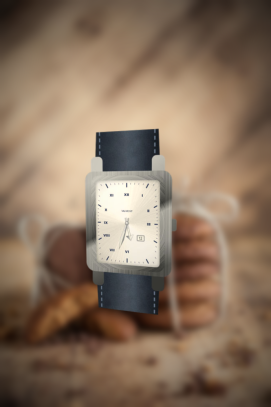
5:33
